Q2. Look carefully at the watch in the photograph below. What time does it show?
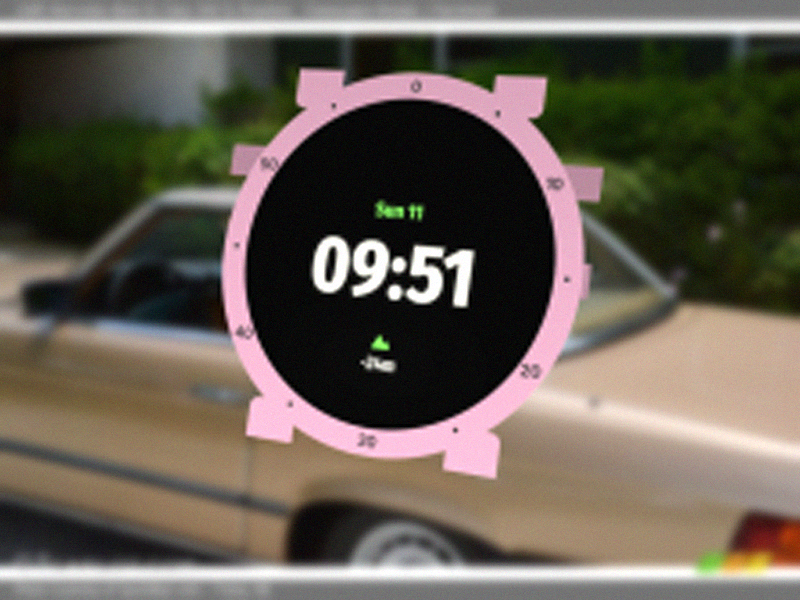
9:51
